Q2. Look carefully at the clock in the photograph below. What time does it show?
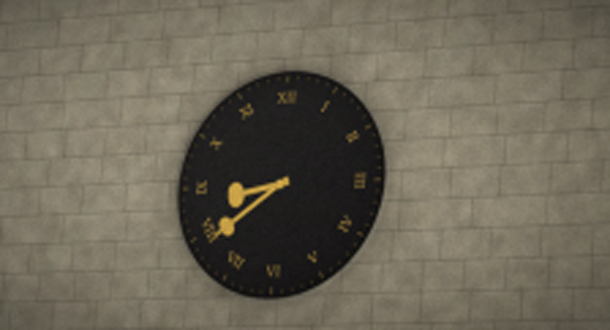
8:39
